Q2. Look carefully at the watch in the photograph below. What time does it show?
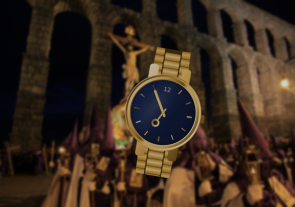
6:55
